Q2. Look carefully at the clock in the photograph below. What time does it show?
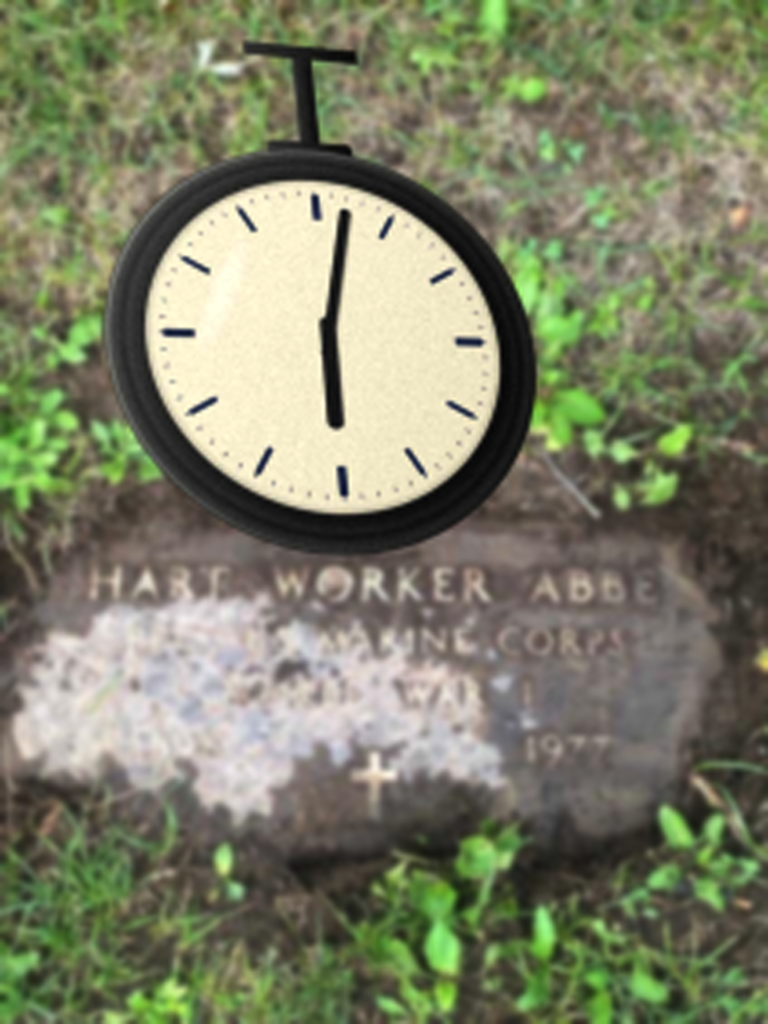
6:02
